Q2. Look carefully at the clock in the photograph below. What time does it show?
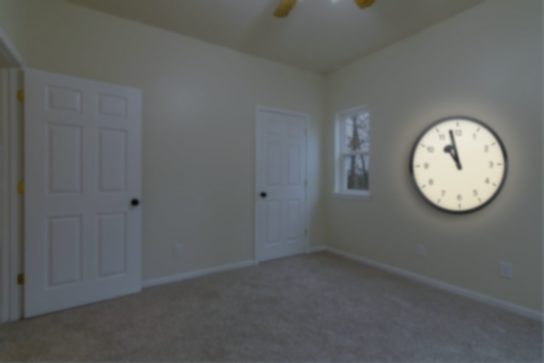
10:58
